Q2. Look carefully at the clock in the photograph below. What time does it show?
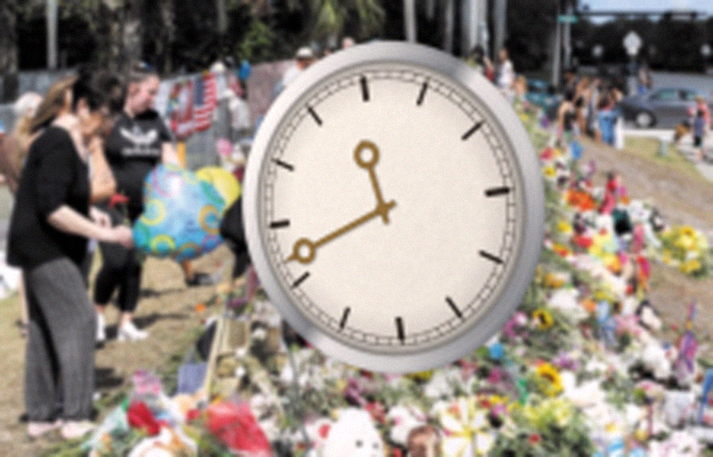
11:42
